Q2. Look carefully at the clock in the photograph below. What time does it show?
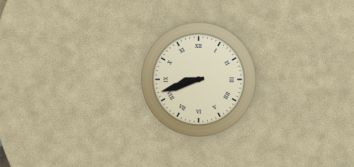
8:42
